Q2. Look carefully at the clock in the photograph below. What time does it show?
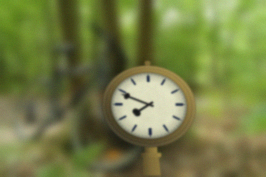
7:49
